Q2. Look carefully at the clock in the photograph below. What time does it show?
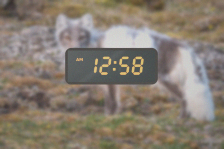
12:58
